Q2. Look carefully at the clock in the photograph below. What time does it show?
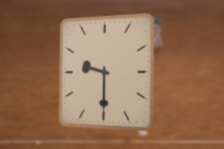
9:30
